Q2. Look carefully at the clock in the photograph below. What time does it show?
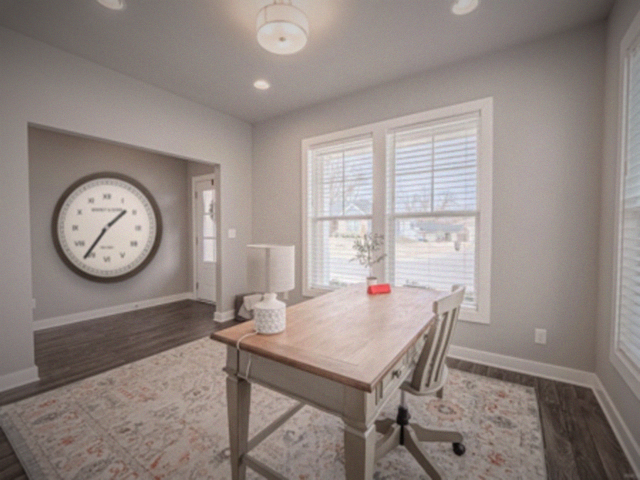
1:36
